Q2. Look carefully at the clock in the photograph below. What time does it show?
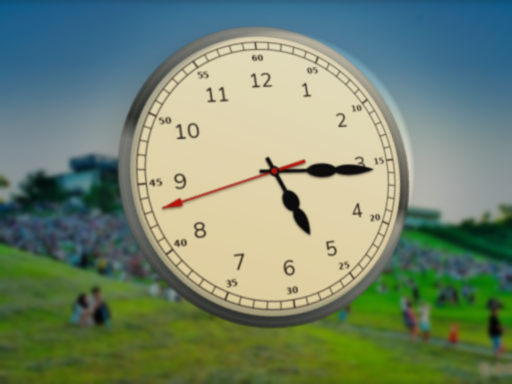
5:15:43
